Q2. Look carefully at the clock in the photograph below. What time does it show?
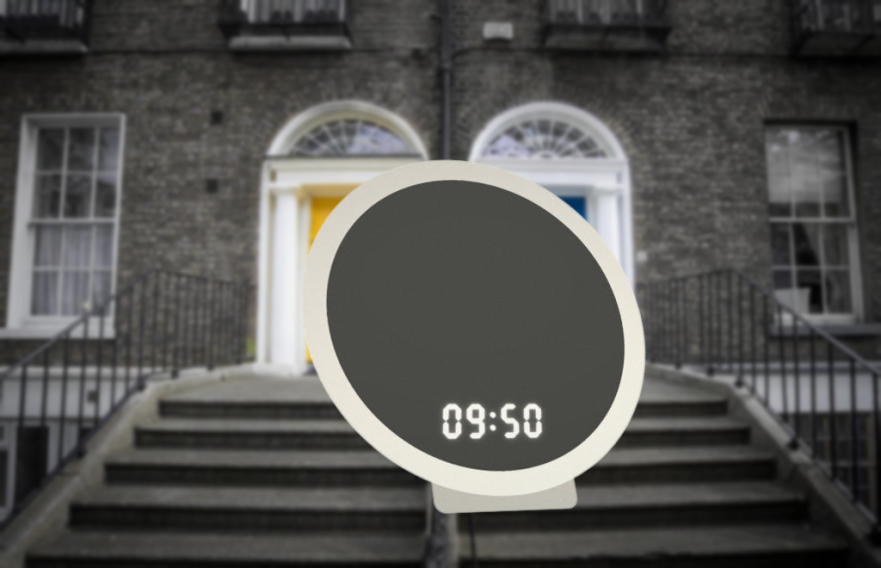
9:50
